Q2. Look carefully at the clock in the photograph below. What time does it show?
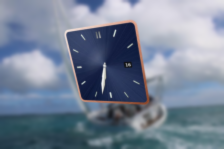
6:33
